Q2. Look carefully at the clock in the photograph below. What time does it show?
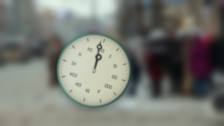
11:59
